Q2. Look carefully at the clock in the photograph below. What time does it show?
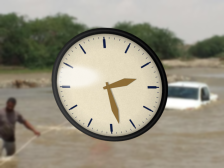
2:28
